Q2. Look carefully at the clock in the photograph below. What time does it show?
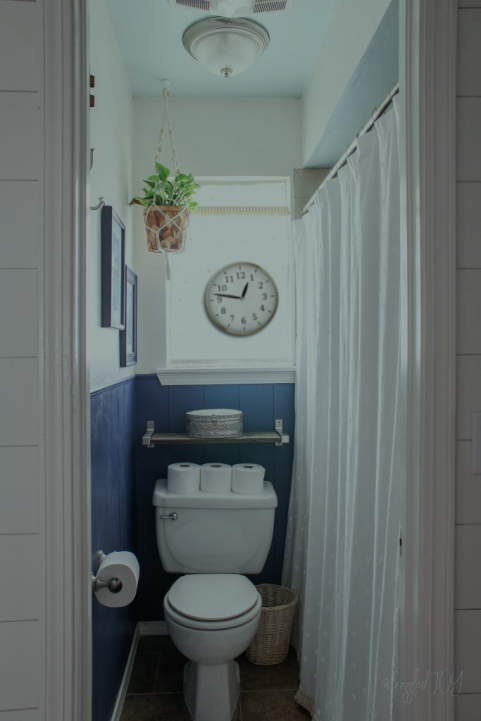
12:47
